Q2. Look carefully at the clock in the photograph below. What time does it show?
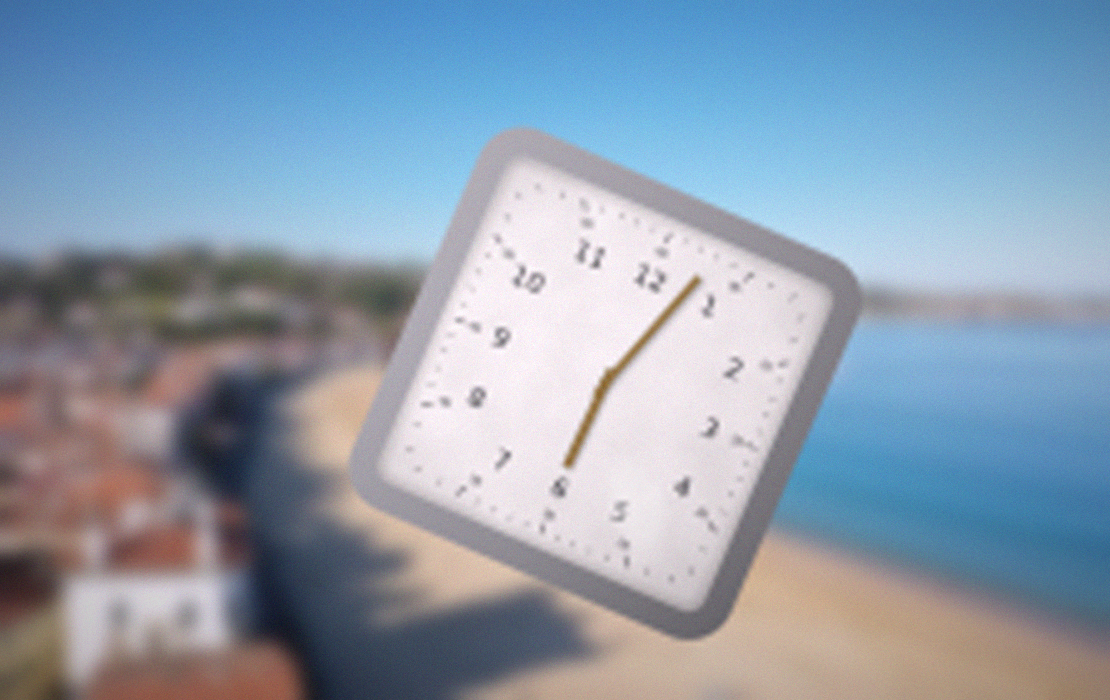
6:03
